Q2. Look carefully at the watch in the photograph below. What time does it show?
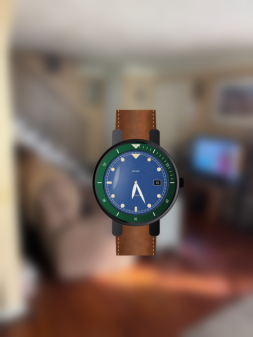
6:26
